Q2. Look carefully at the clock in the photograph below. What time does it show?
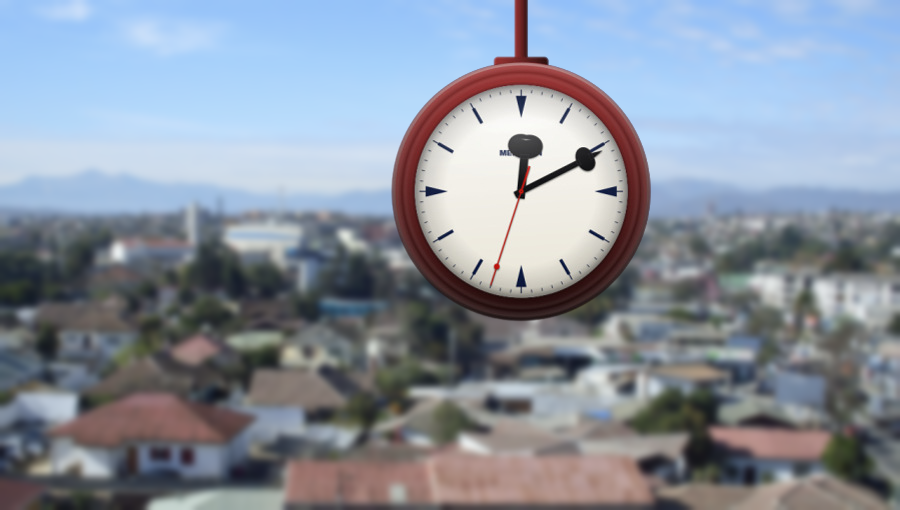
12:10:33
